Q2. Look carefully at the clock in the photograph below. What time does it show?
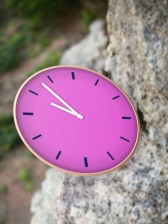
9:53
